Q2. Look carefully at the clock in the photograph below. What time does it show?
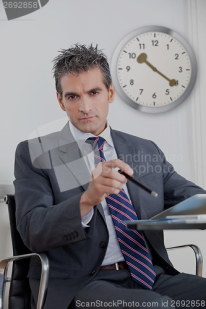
10:21
